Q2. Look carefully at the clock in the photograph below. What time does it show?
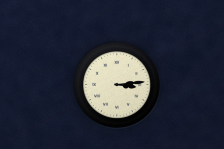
3:14
